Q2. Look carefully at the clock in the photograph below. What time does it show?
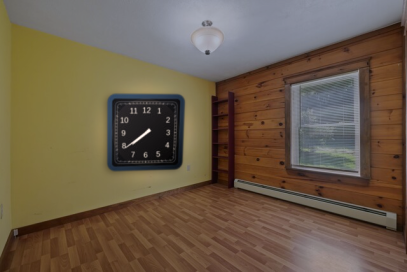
7:39
